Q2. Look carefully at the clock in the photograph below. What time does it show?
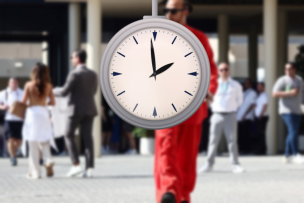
1:59
